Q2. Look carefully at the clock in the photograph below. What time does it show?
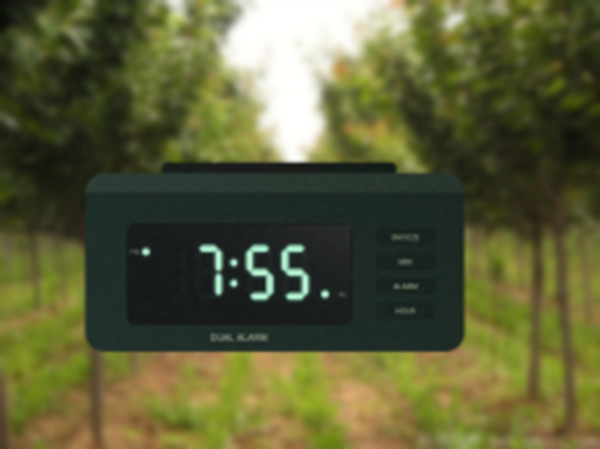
7:55
